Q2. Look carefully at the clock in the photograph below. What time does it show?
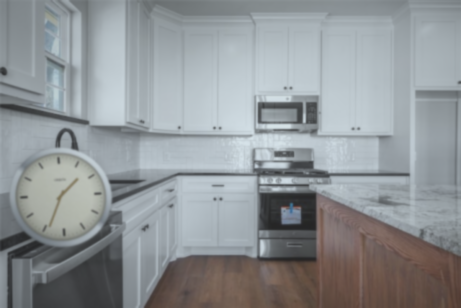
1:34
